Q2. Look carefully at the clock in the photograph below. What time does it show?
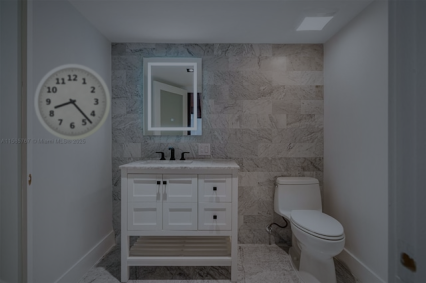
8:23
